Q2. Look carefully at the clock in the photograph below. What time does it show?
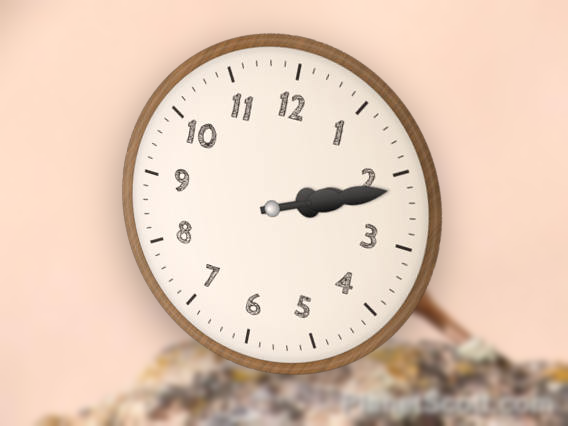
2:11
